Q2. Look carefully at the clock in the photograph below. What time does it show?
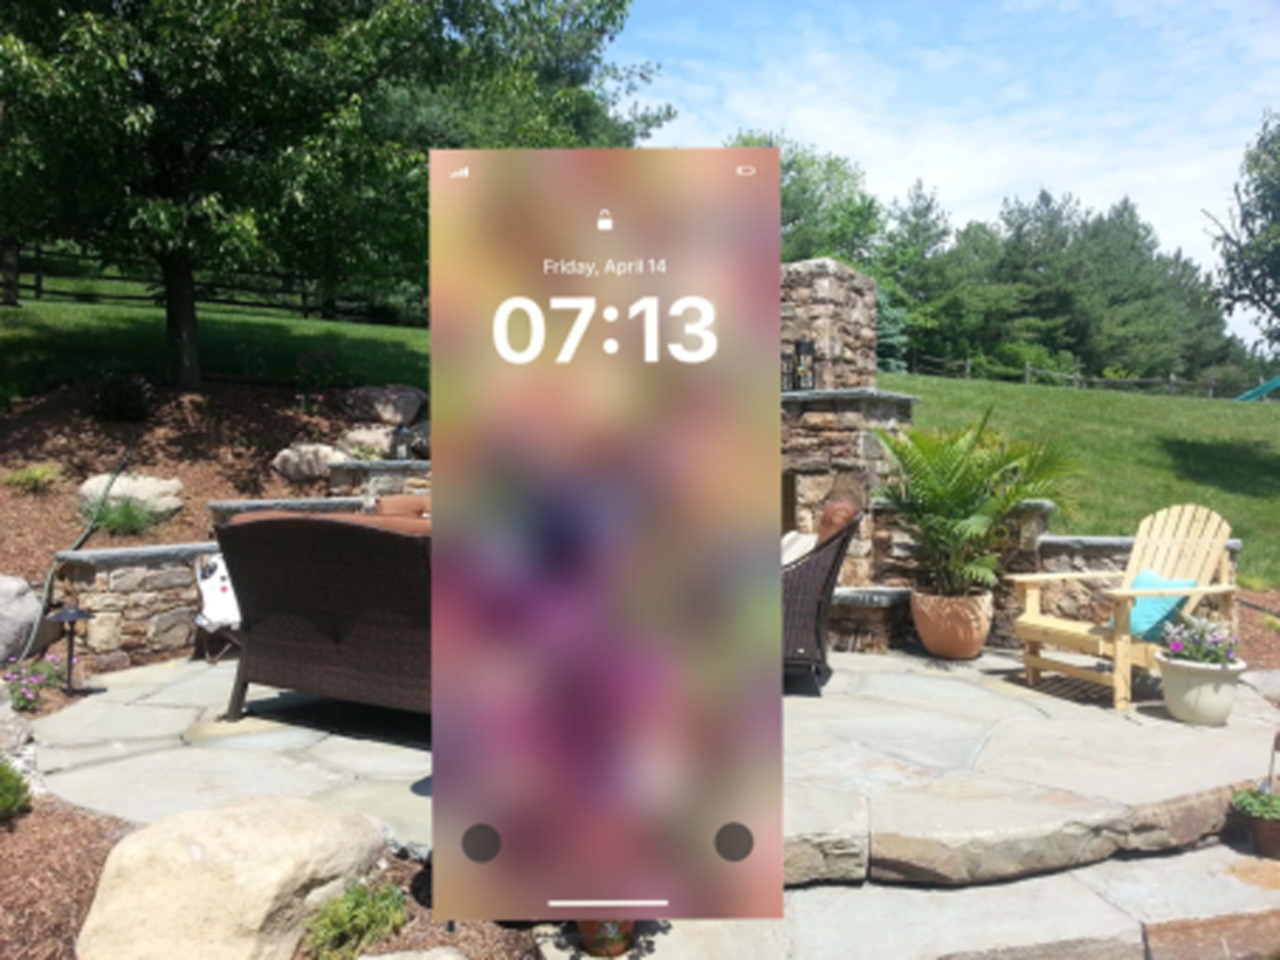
7:13
